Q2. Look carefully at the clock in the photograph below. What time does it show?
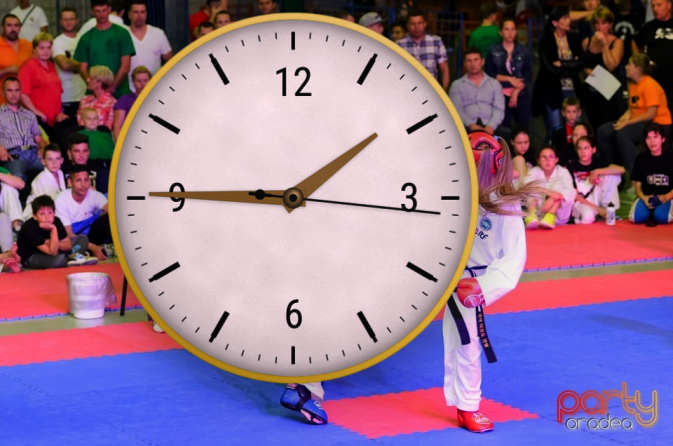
1:45:16
